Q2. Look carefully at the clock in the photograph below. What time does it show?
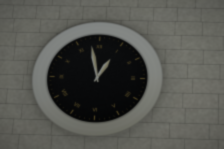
12:58
